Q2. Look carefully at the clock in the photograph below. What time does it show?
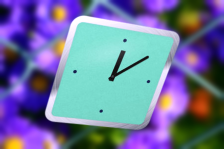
12:08
